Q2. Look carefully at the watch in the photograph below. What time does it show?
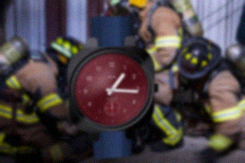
1:16
